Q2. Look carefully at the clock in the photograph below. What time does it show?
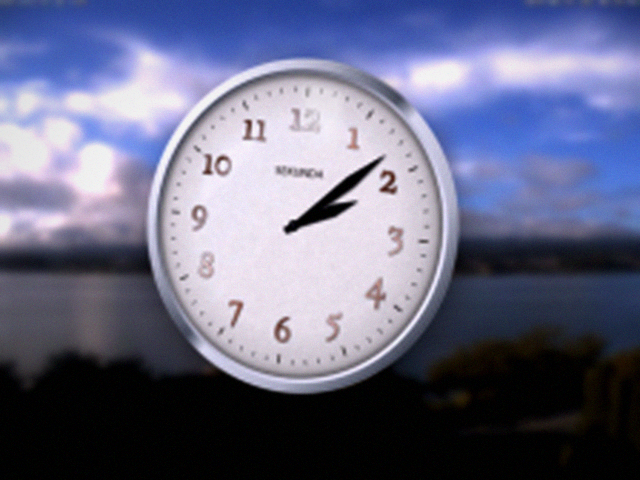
2:08
